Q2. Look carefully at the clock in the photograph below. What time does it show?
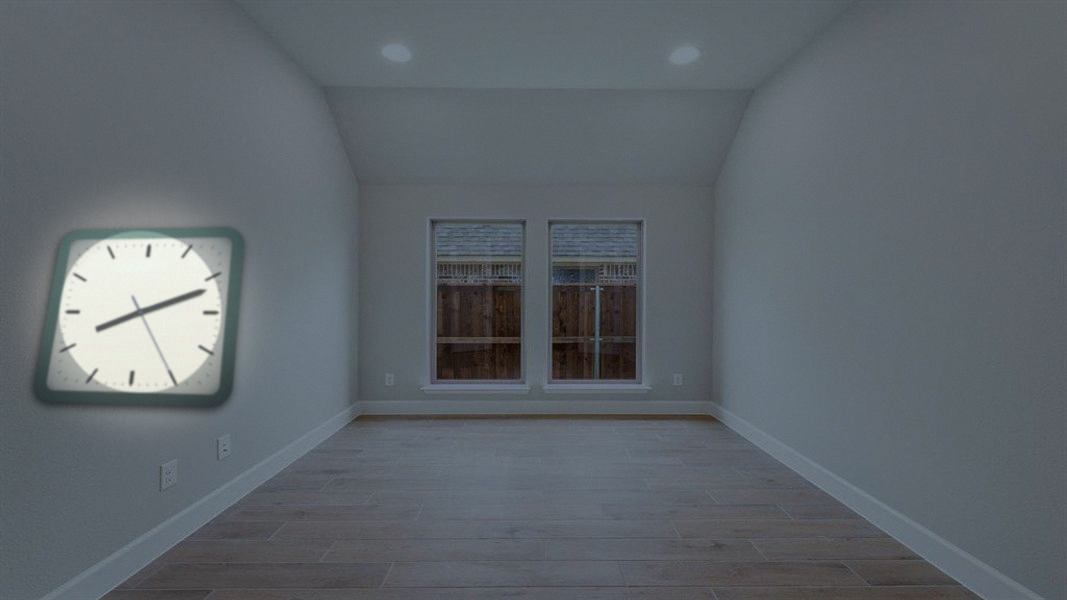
8:11:25
